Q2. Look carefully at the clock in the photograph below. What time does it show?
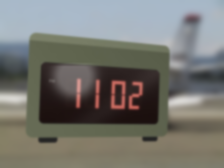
11:02
